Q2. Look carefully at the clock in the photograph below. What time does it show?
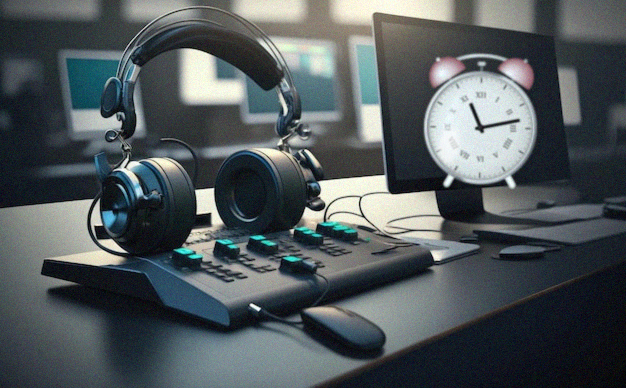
11:13
